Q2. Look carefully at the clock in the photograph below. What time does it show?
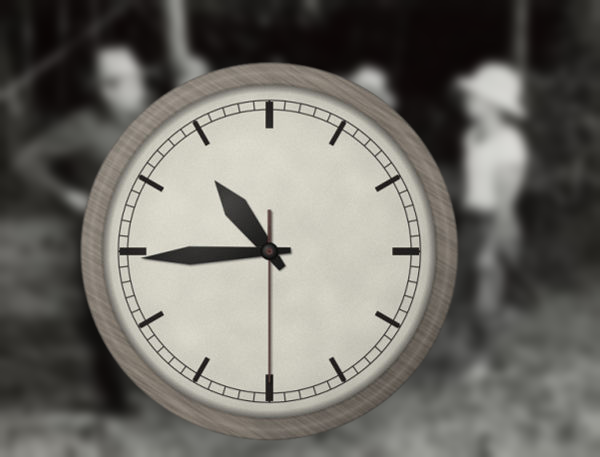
10:44:30
